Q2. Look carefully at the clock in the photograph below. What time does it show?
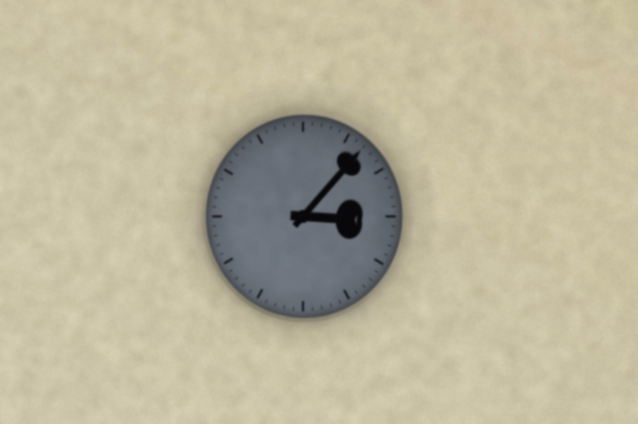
3:07
